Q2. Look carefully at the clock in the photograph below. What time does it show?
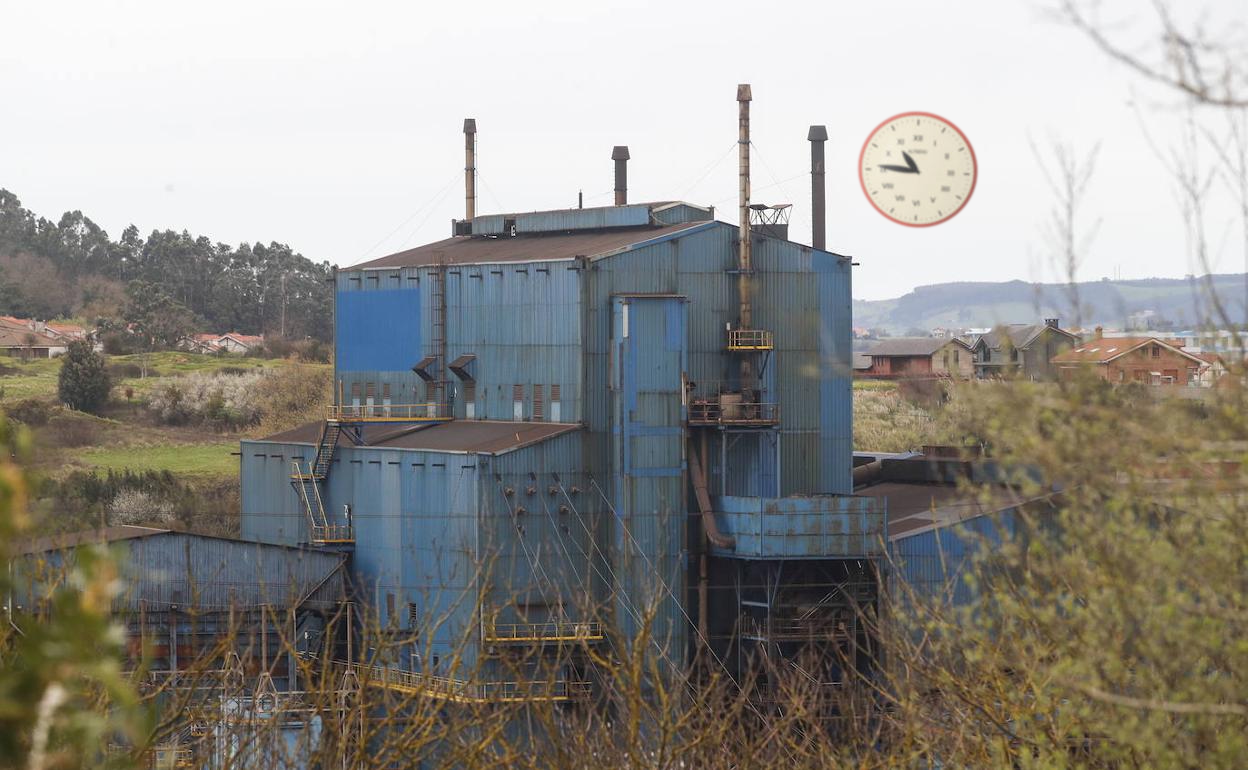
10:46
